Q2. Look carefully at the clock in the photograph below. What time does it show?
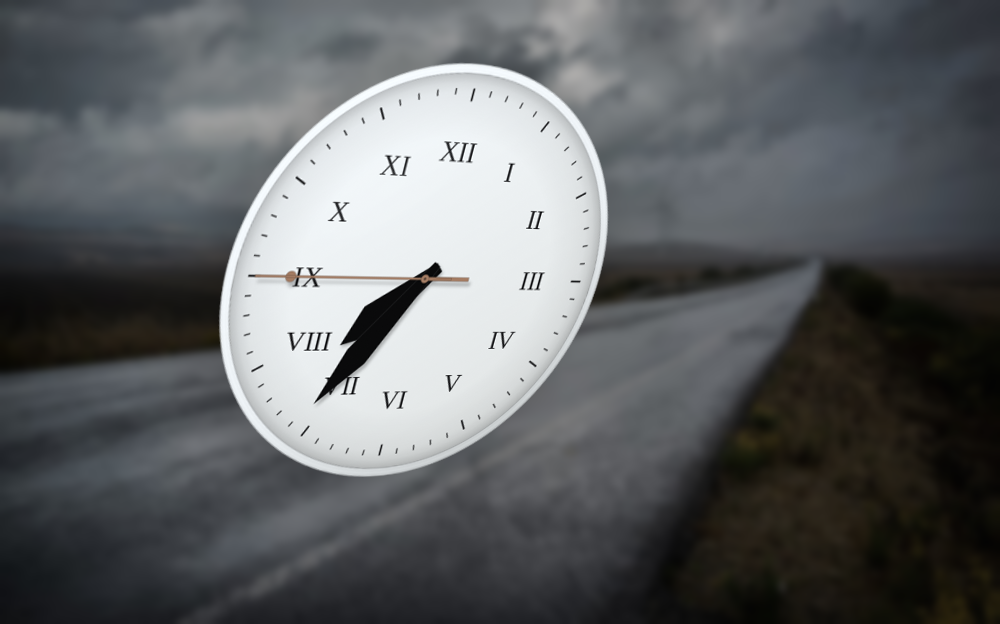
7:35:45
